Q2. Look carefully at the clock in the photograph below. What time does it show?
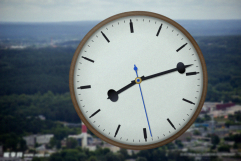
8:13:29
